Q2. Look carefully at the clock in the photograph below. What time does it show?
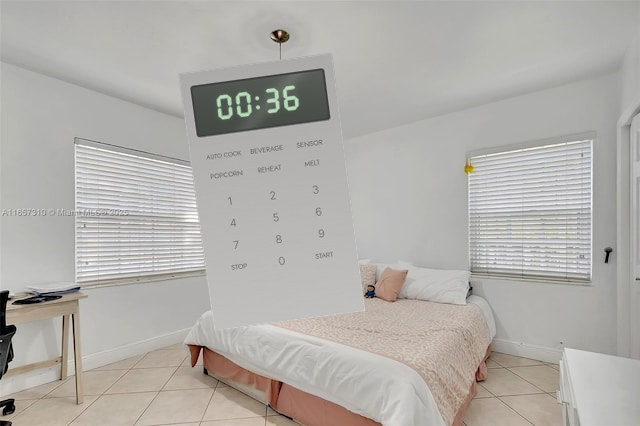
0:36
